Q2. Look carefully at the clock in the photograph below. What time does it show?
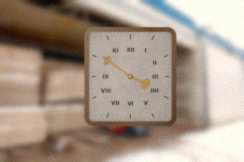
3:51
